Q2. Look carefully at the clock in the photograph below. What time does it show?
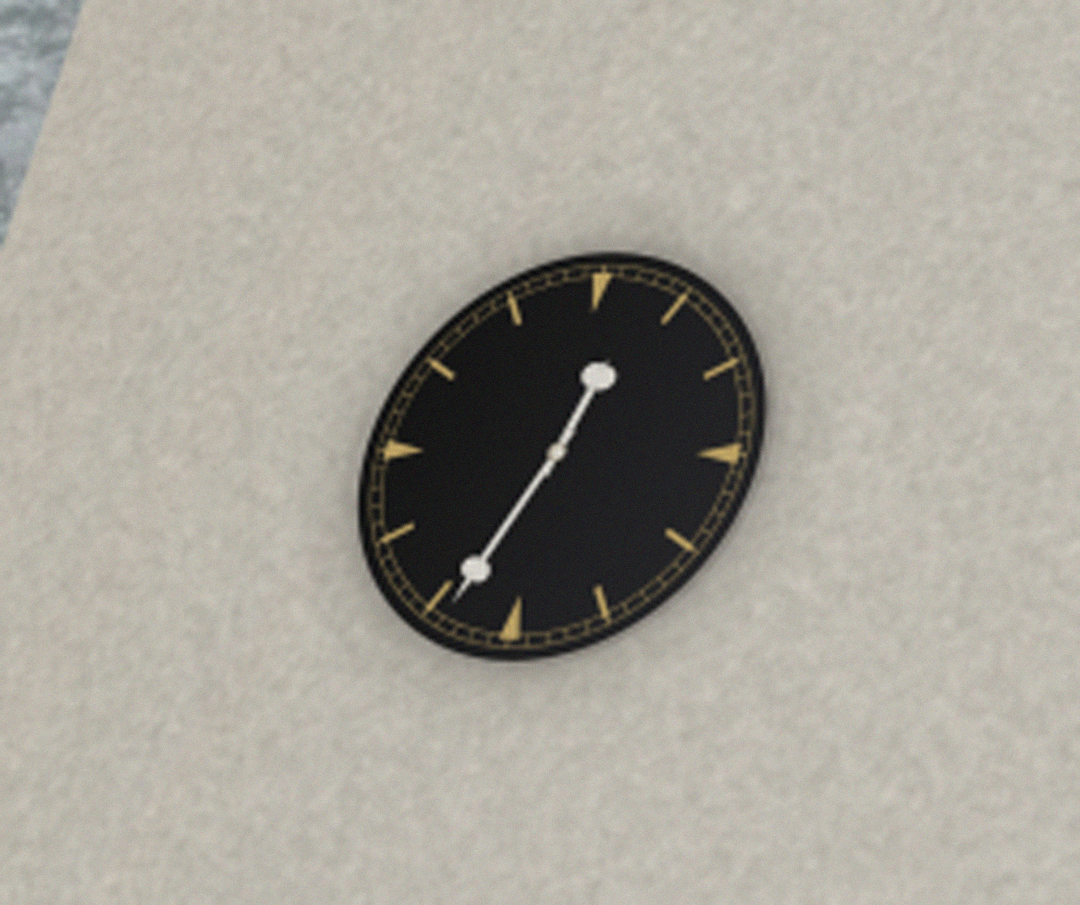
12:34
